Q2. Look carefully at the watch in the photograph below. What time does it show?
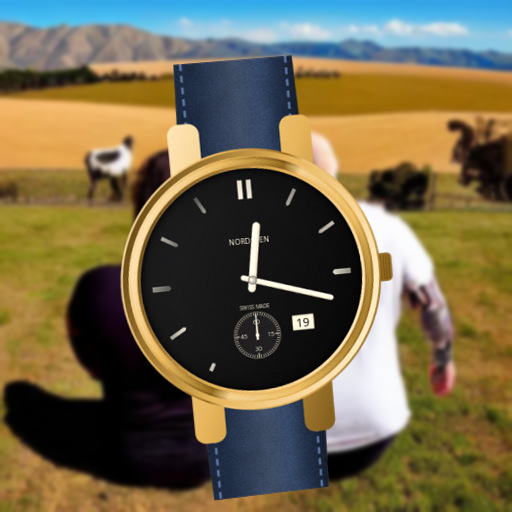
12:18
